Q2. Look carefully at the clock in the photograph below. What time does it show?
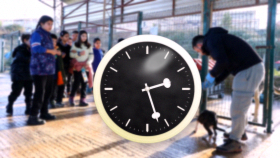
2:27
